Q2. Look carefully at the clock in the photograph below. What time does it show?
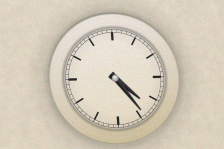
4:24
